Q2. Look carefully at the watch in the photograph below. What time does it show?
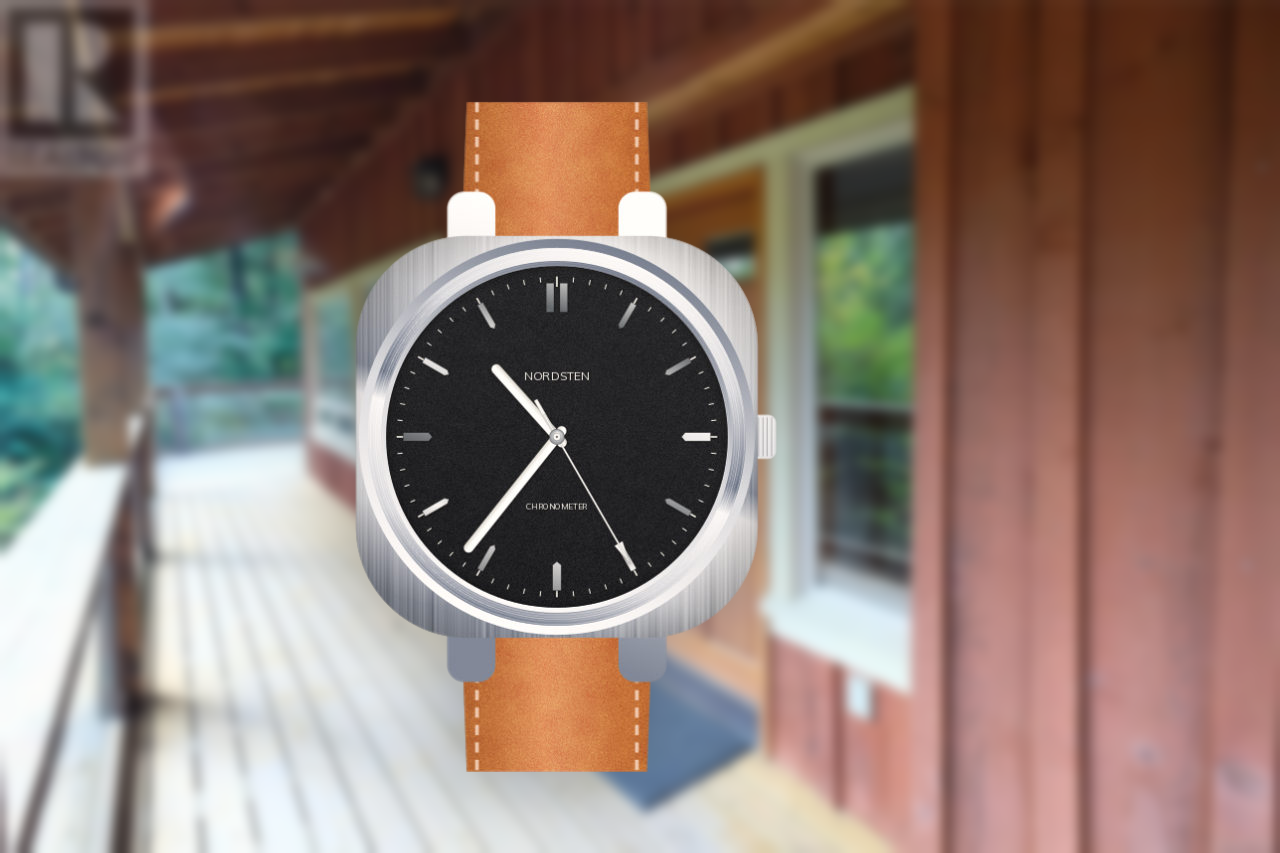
10:36:25
